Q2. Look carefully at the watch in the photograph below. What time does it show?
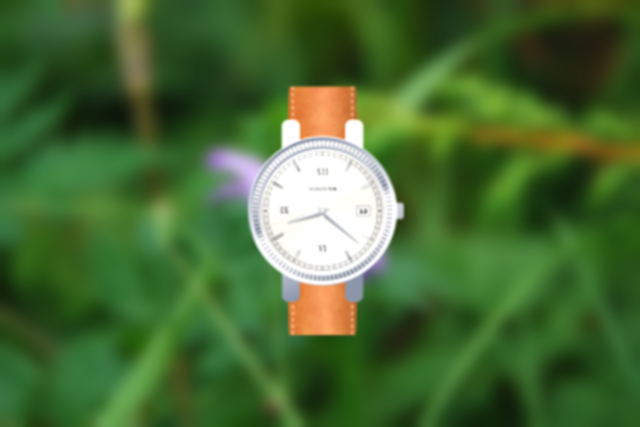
8:22
